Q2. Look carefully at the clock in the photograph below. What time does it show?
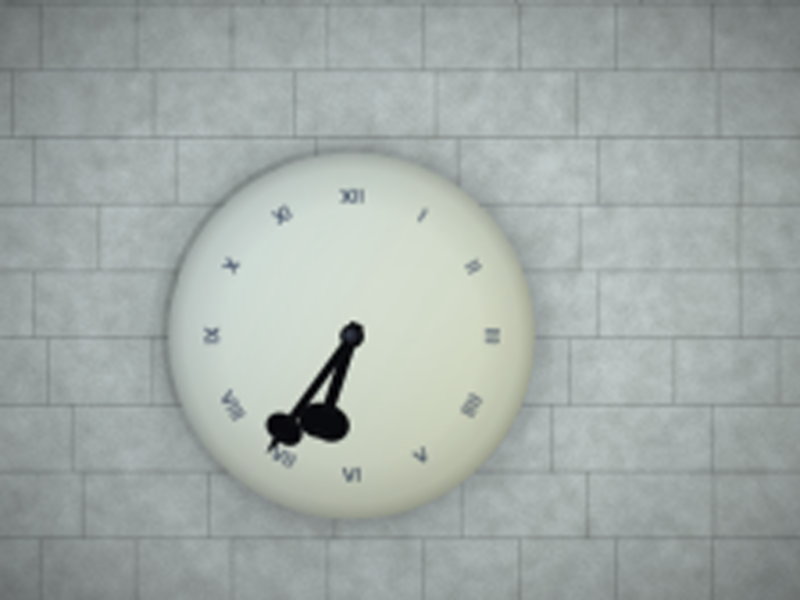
6:36
